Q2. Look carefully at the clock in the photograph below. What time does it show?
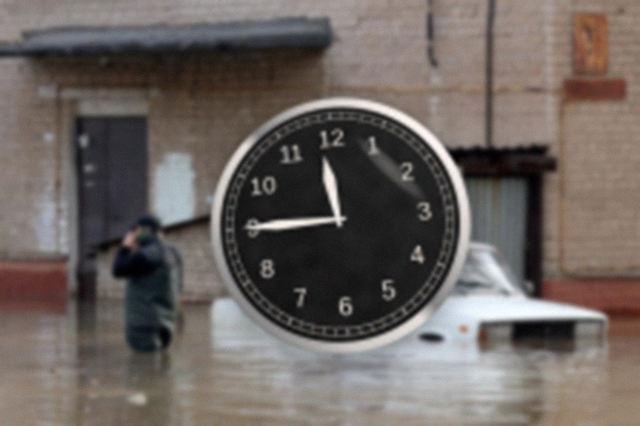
11:45
